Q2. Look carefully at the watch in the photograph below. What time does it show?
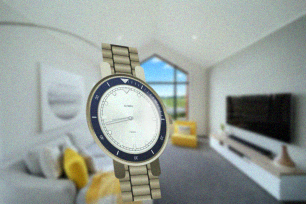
8:43
